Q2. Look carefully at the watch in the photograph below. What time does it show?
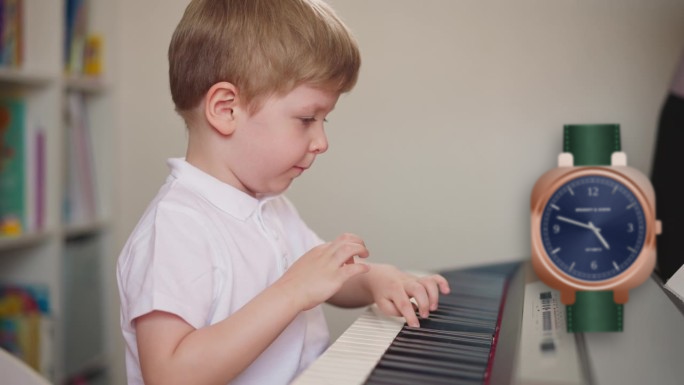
4:48
